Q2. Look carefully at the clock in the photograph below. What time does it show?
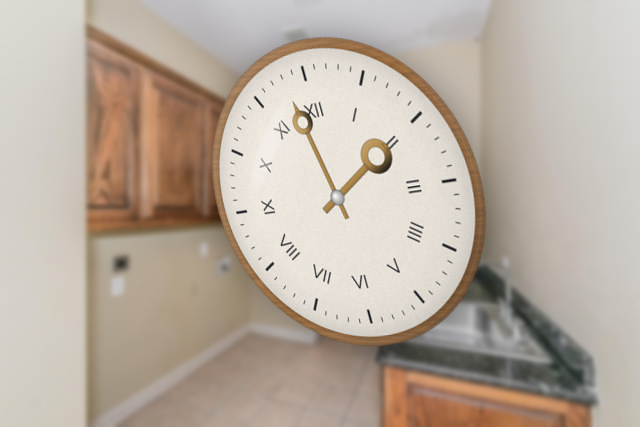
1:58
